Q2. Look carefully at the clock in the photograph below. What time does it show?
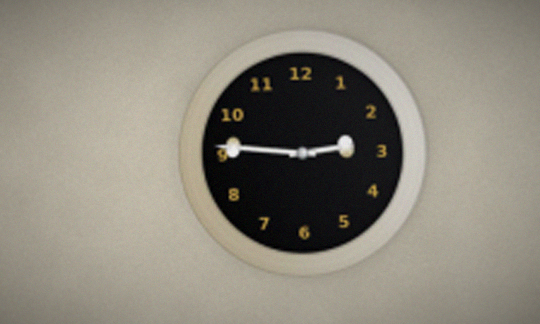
2:46
